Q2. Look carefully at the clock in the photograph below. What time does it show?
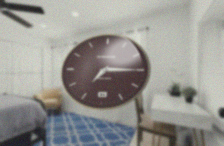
7:15
